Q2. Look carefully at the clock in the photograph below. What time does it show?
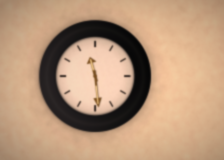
11:29
